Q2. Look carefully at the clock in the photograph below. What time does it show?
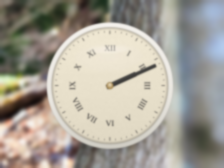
2:11
